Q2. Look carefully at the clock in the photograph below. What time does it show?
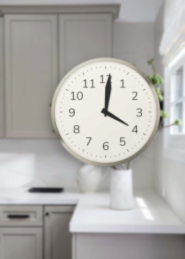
4:01
